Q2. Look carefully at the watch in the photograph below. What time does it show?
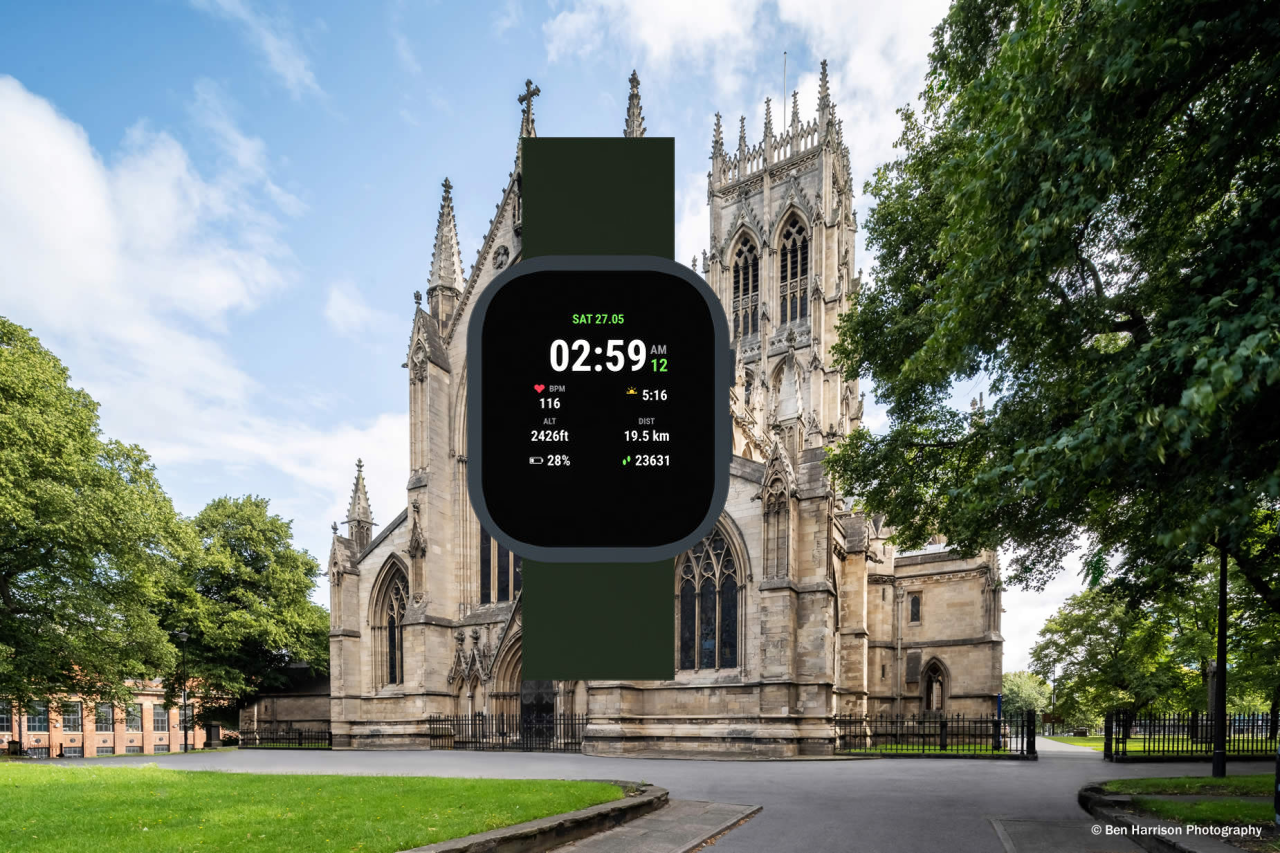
2:59:12
